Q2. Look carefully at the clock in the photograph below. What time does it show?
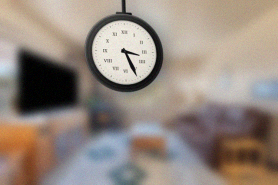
3:26
